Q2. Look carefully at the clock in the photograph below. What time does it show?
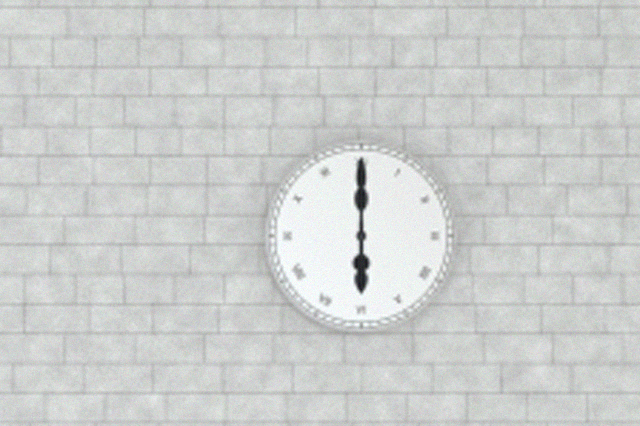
6:00
